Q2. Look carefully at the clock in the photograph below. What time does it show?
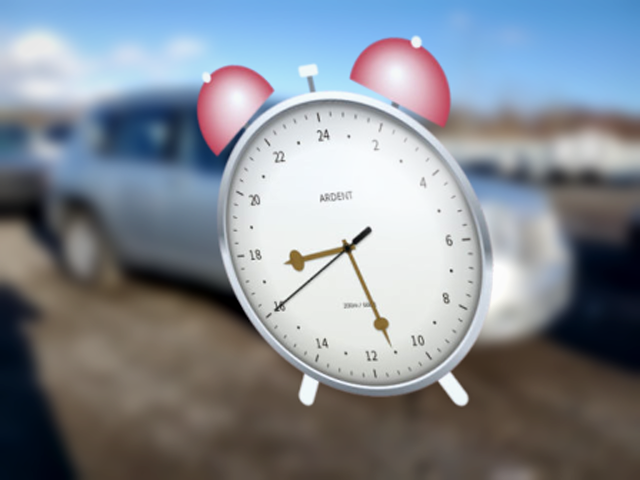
17:27:40
